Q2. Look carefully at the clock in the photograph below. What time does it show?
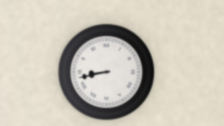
8:43
